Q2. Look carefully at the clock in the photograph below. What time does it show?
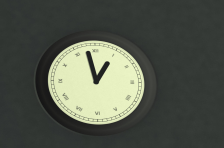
12:58
